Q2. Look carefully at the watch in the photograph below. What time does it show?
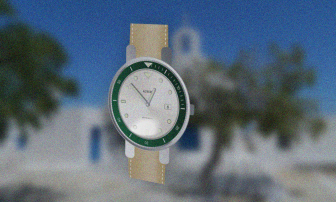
12:52
